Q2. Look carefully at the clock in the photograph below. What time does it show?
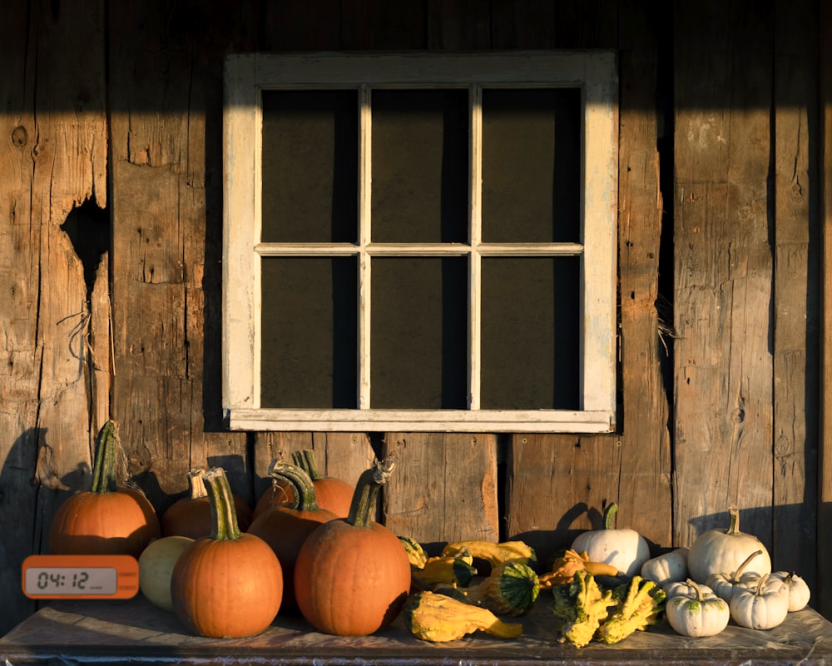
4:12
